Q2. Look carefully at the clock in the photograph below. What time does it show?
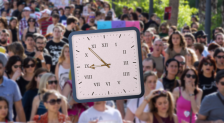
8:53
